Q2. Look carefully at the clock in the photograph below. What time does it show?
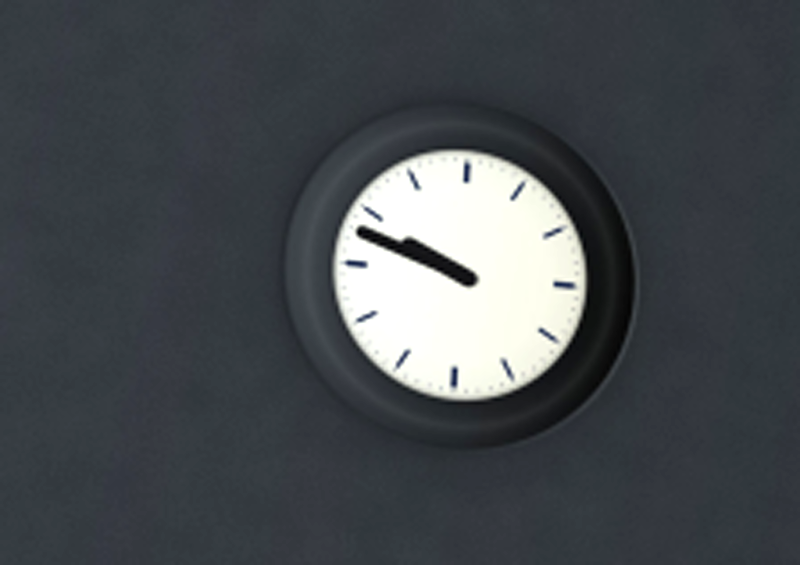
9:48
